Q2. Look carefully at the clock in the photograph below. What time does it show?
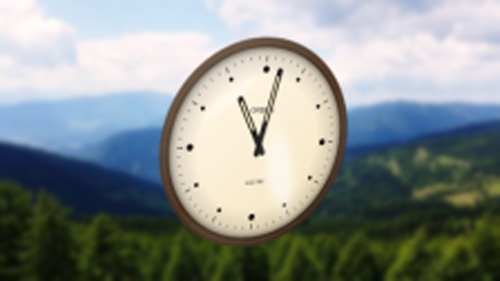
11:02
